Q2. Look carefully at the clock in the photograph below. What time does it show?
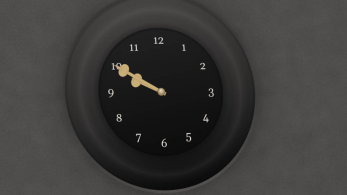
9:50
